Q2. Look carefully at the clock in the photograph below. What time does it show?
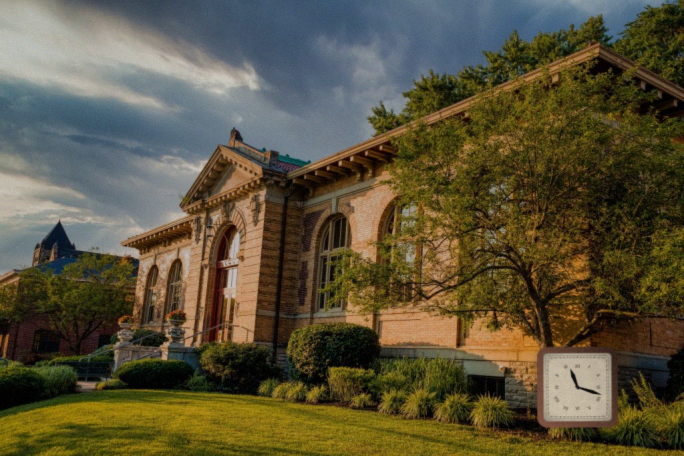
11:18
